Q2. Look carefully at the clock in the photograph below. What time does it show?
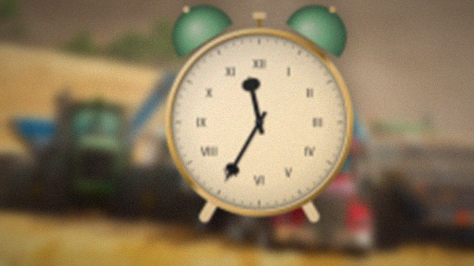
11:35
